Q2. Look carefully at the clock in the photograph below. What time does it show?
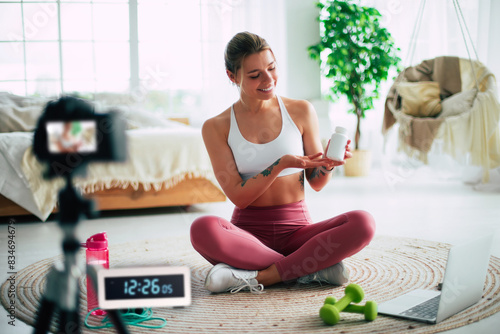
12:26
